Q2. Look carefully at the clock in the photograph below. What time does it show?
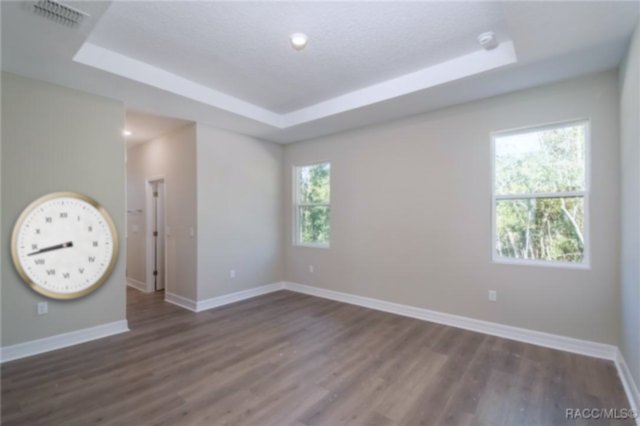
8:43
